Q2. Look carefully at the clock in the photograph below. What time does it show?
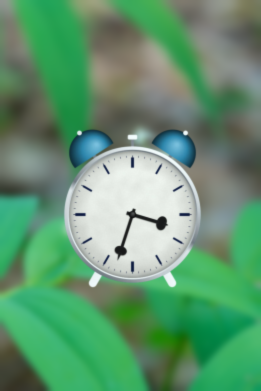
3:33
